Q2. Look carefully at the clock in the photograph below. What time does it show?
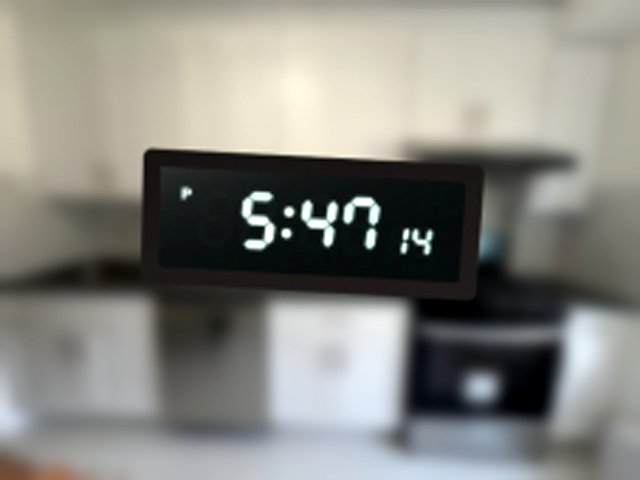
5:47:14
